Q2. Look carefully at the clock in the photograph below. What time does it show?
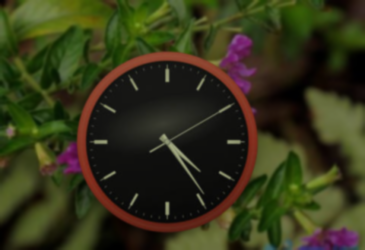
4:24:10
